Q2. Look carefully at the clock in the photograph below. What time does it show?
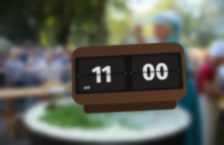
11:00
